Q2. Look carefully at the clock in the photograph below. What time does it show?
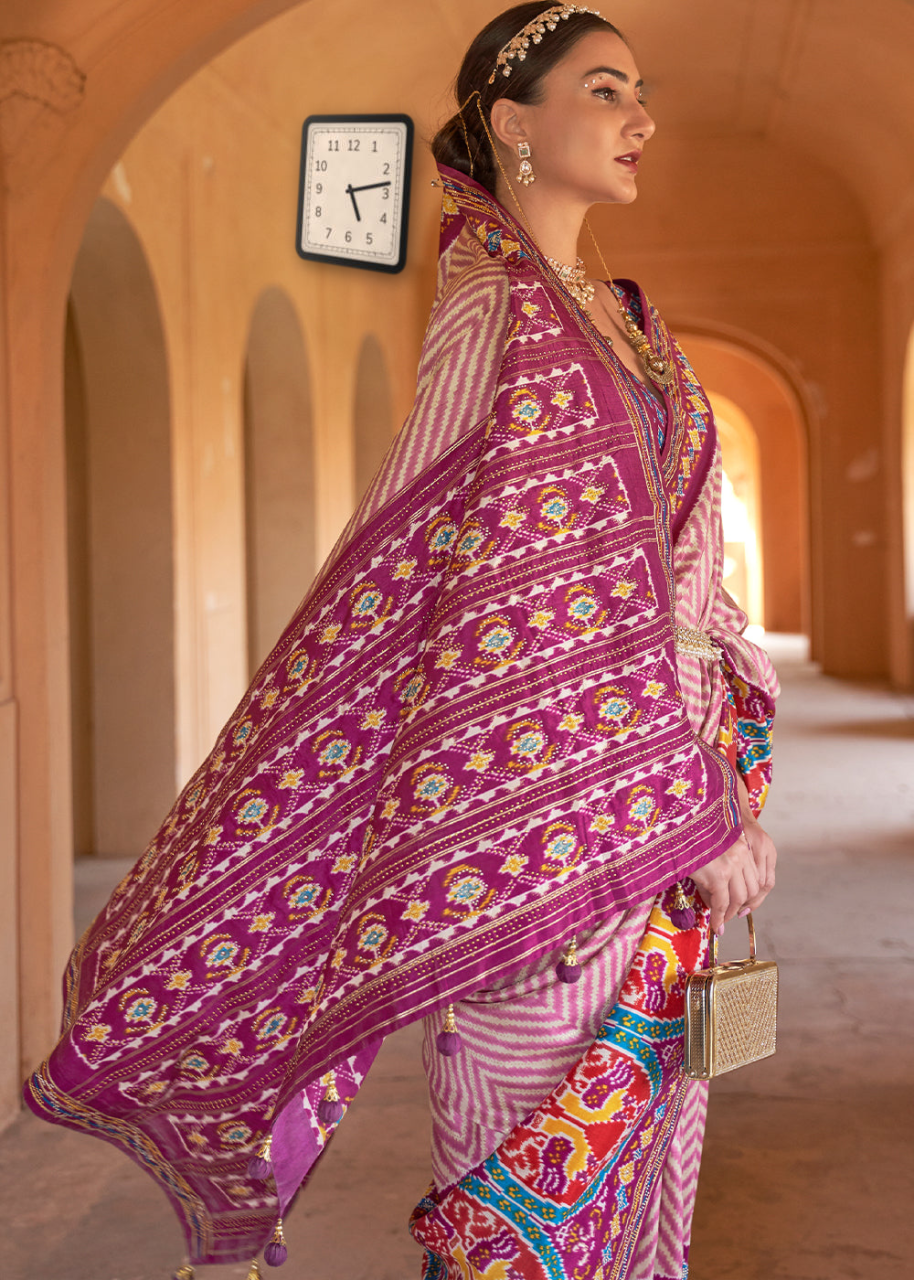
5:13
